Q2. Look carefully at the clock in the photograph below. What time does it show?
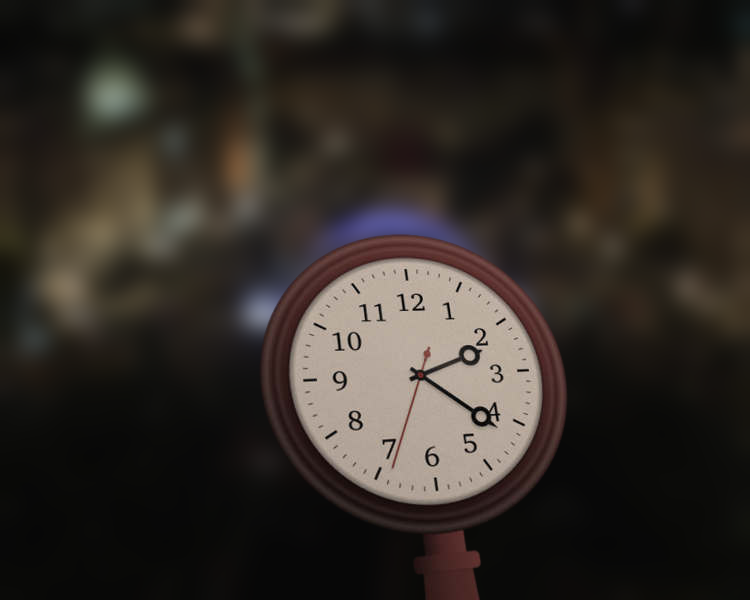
2:21:34
